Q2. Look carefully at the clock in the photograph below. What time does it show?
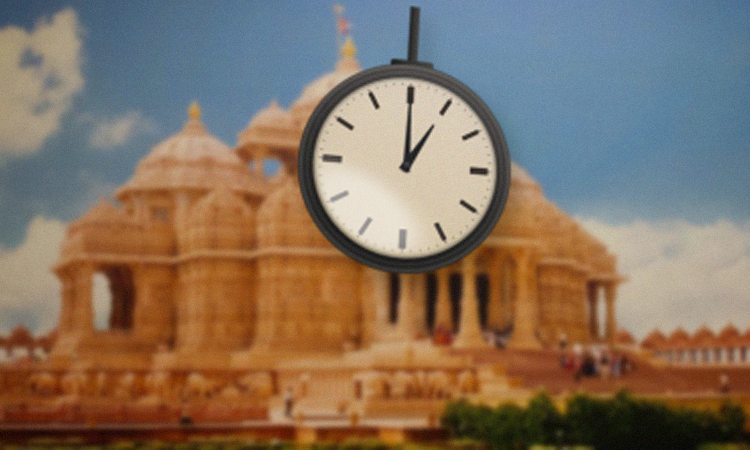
1:00
